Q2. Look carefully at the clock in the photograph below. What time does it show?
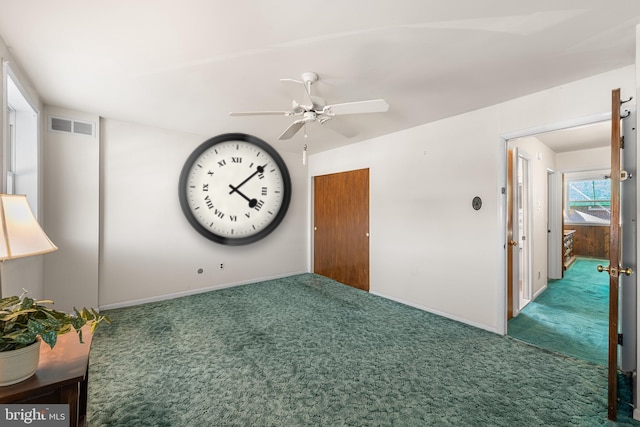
4:08
